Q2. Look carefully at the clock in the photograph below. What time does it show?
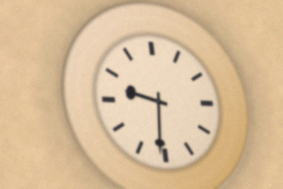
9:31
